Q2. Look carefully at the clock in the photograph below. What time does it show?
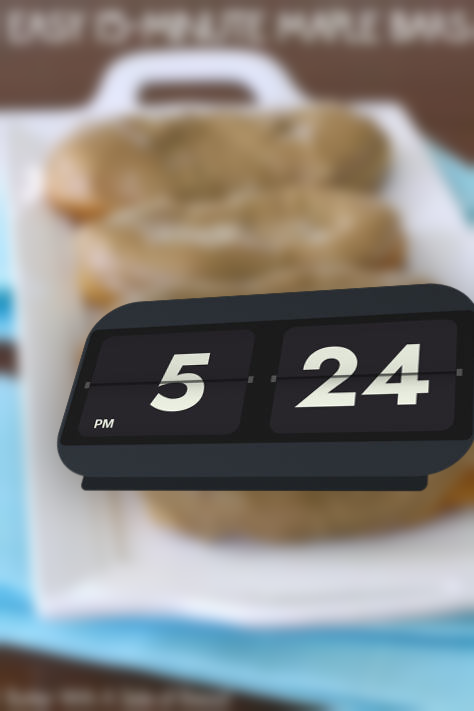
5:24
